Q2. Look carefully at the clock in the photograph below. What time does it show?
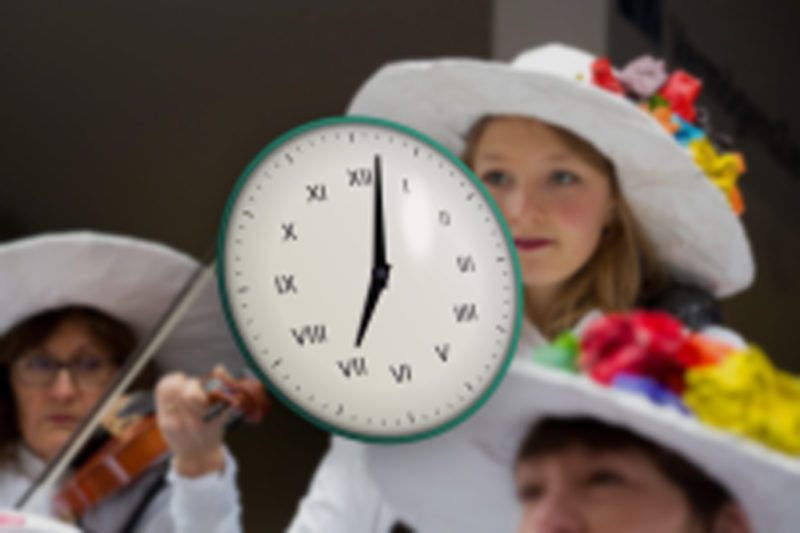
7:02
